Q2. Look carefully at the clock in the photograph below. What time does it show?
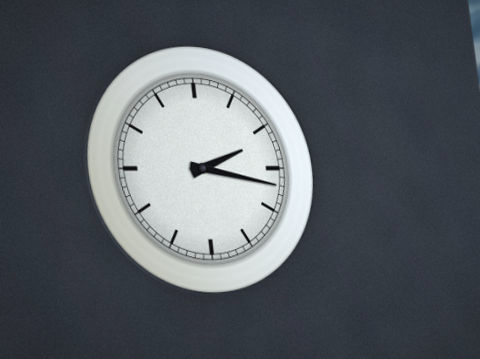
2:17
